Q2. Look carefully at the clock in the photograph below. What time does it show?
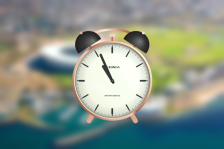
10:56
